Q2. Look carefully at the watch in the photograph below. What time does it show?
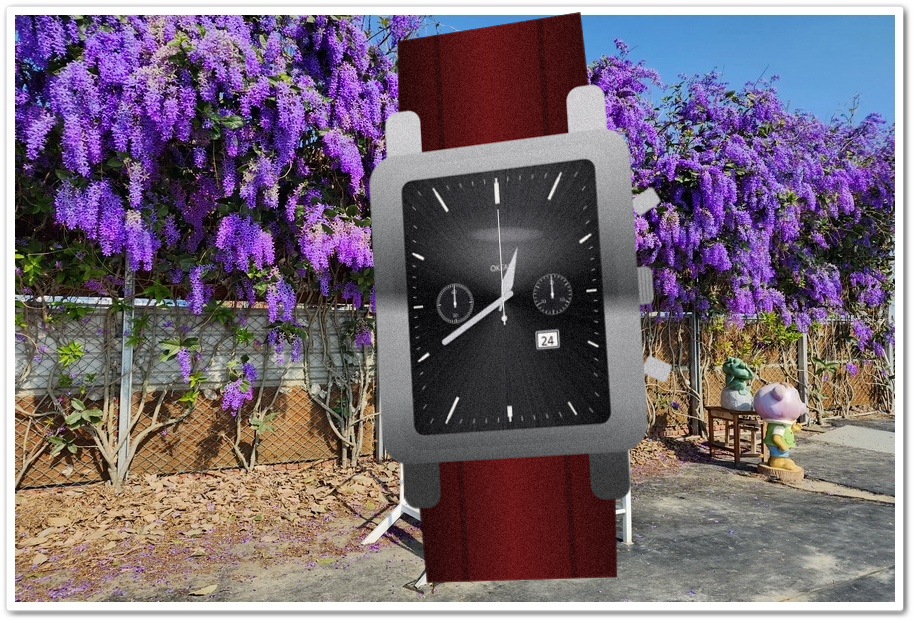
12:40
